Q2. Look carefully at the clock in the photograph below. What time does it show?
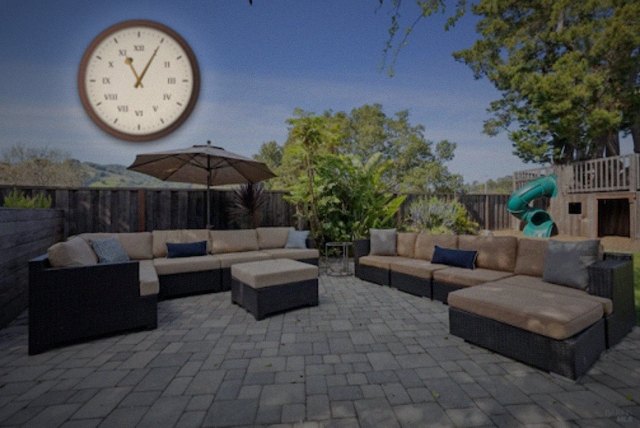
11:05
